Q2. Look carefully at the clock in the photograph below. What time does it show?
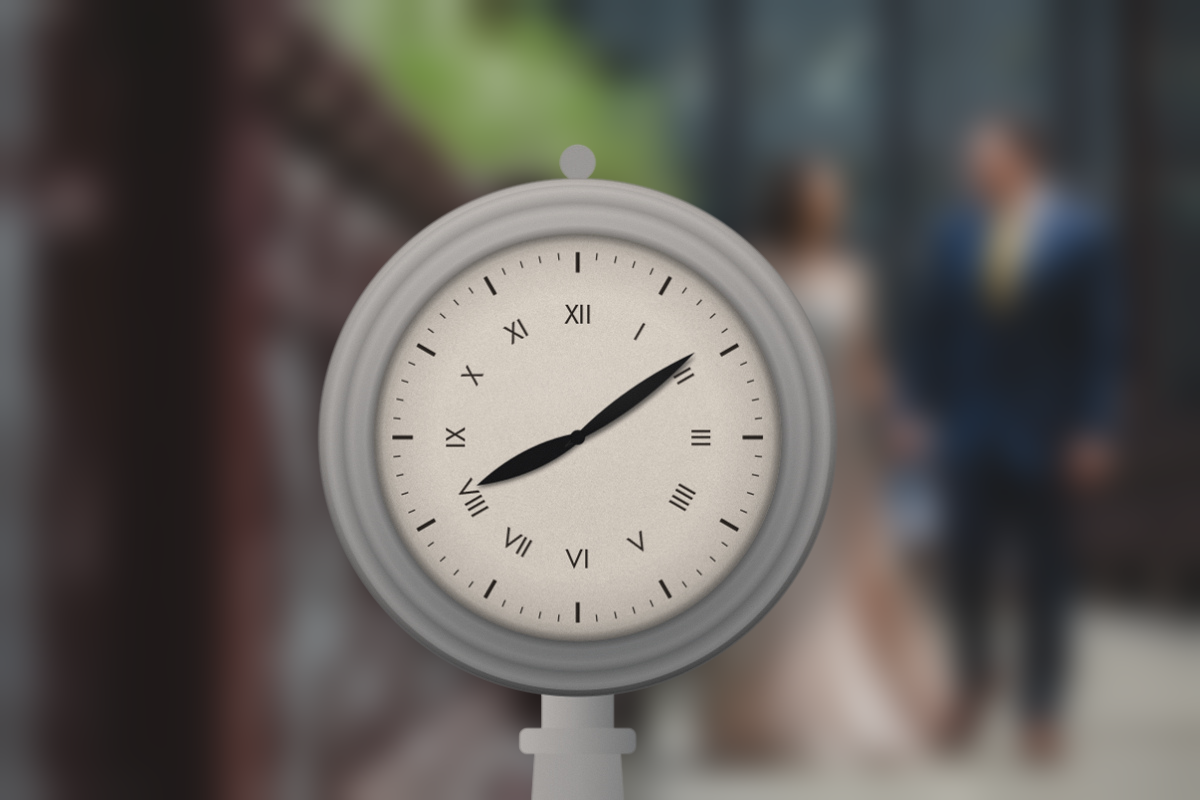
8:09
